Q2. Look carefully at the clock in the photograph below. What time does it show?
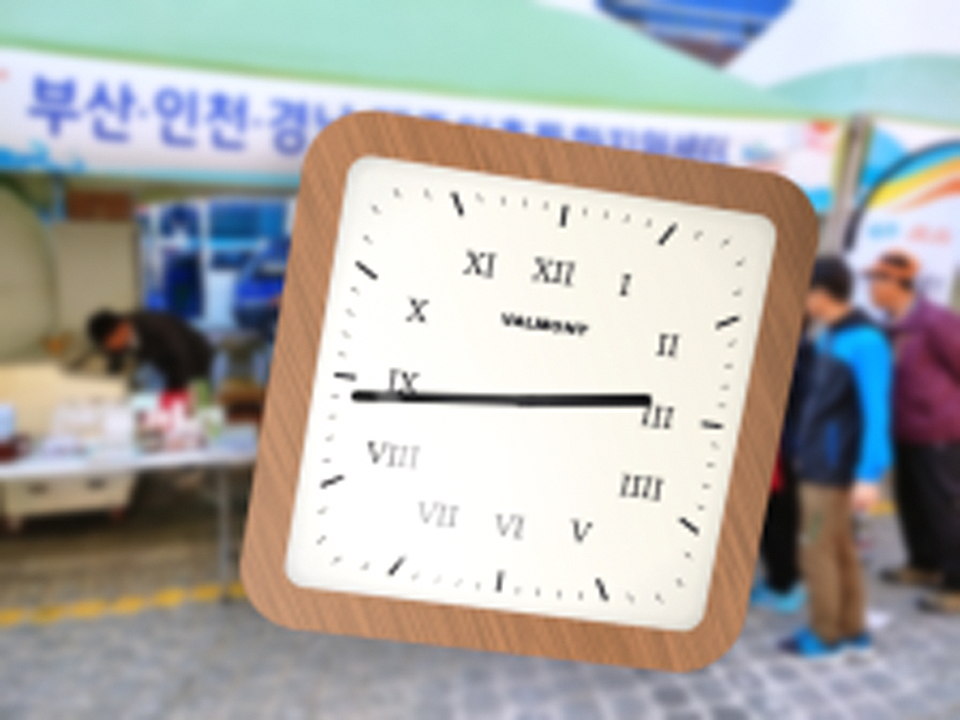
2:44
